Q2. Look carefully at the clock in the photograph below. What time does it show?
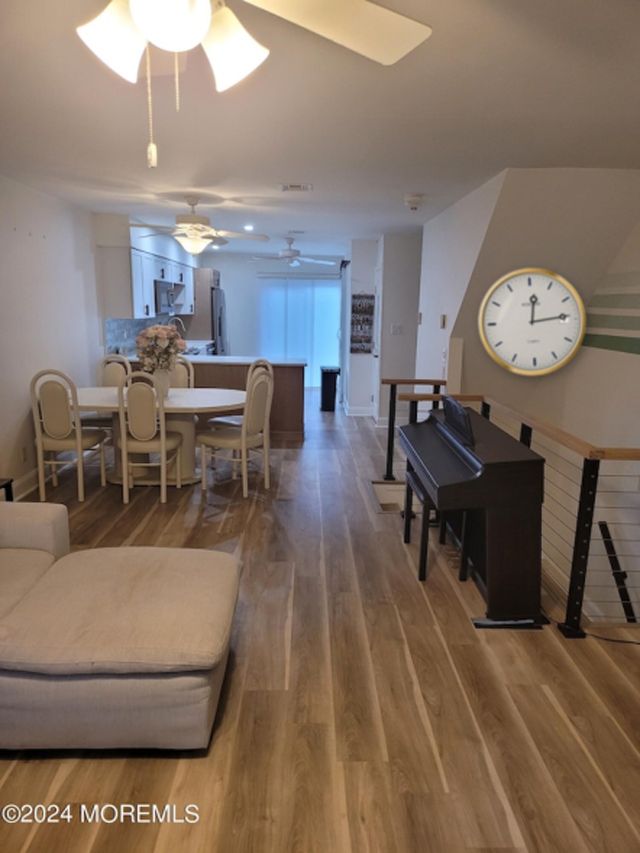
12:14
